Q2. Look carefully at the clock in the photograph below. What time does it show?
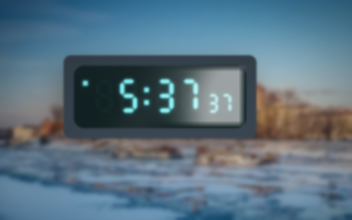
5:37:37
